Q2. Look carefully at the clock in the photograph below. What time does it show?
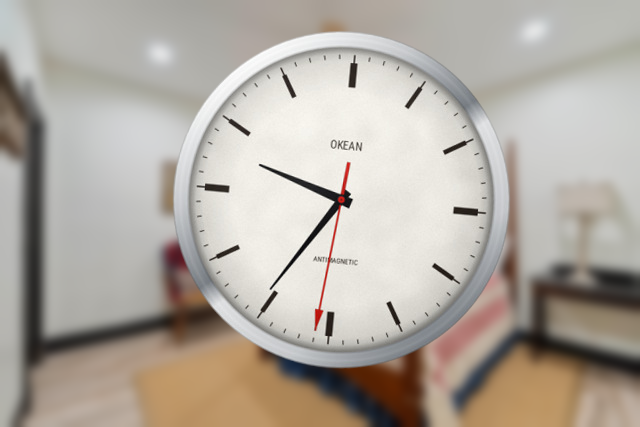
9:35:31
